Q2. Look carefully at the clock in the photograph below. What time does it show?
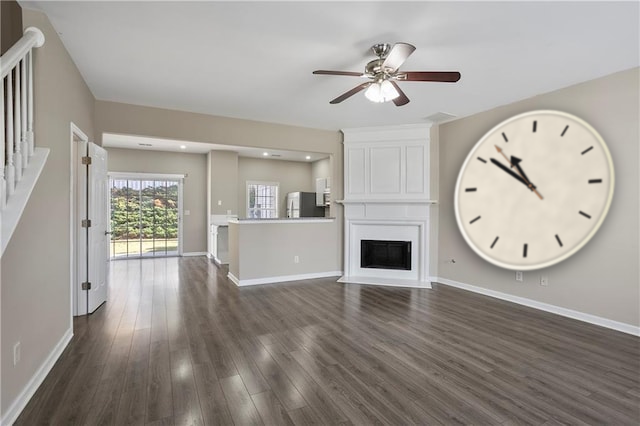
10:50:53
